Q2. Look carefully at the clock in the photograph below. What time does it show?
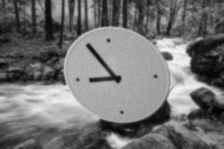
8:55
